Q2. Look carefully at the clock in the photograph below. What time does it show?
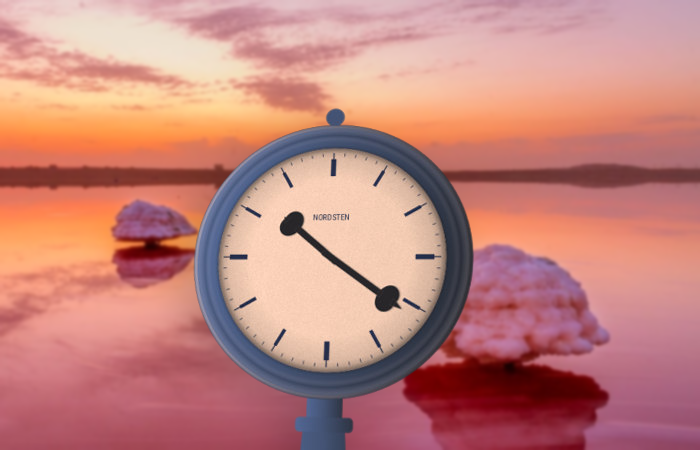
10:21
